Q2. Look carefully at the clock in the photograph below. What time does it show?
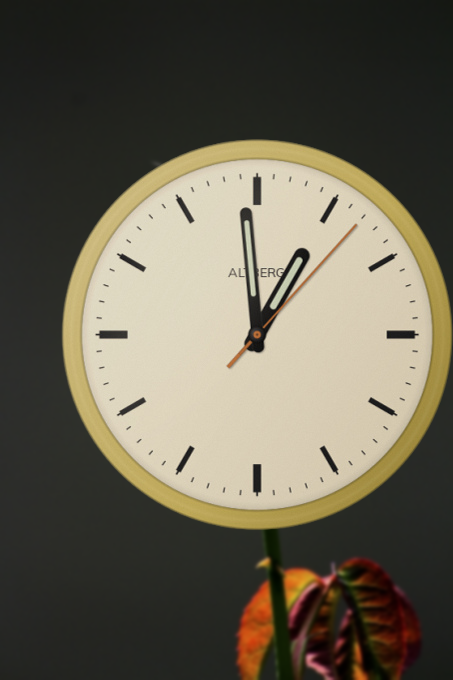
12:59:07
